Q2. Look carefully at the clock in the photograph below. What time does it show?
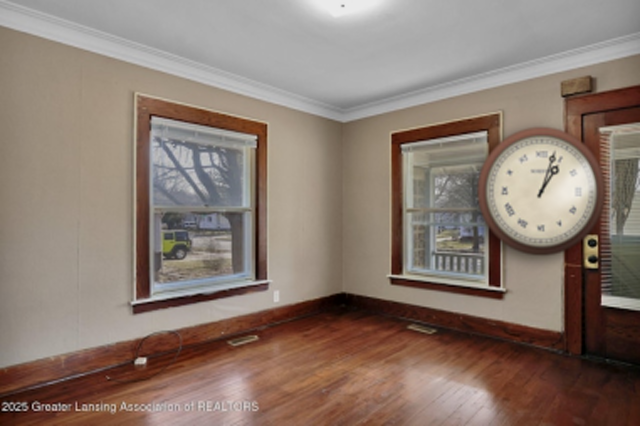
1:03
